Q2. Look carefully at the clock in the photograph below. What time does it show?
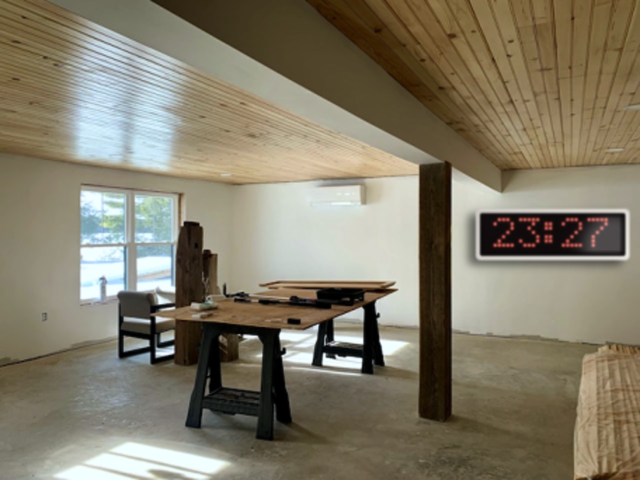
23:27
